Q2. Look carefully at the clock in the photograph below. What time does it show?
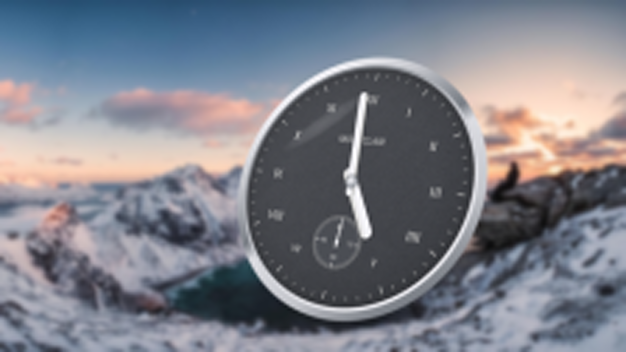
4:59
